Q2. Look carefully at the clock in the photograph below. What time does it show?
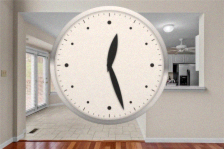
12:27
